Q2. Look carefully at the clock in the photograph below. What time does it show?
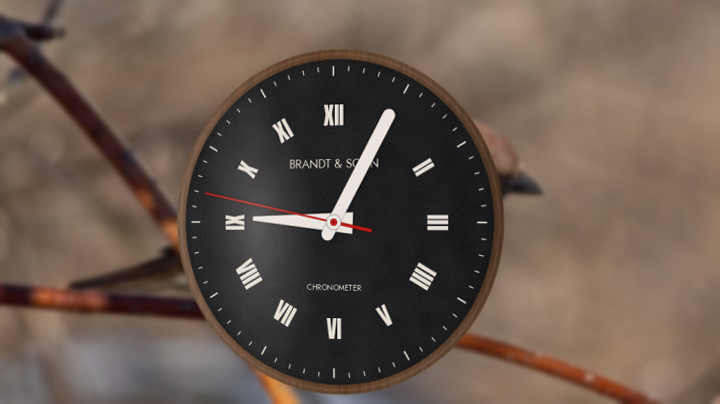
9:04:47
